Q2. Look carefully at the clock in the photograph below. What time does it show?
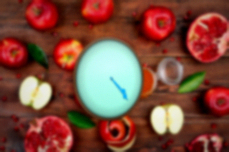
4:23
